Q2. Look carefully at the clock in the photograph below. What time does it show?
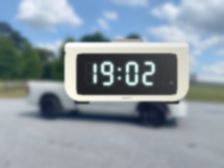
19:02
